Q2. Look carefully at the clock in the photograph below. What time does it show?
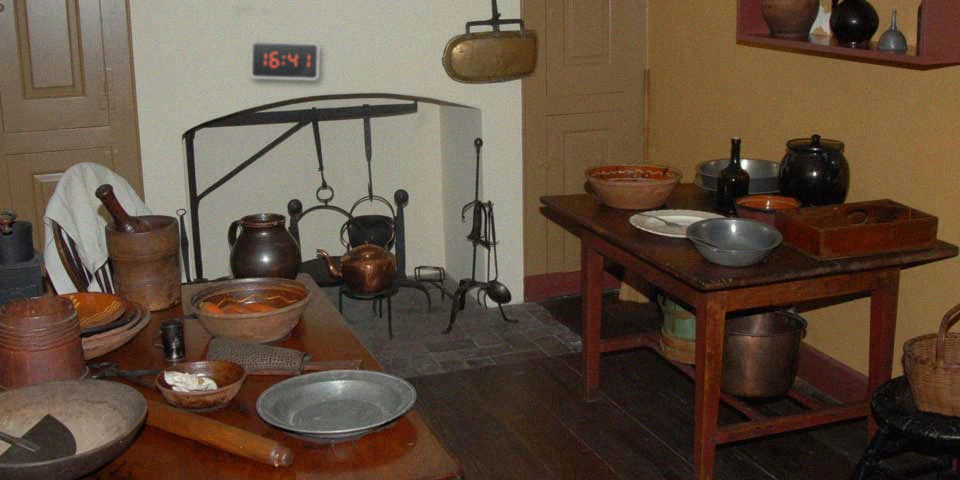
16:41
